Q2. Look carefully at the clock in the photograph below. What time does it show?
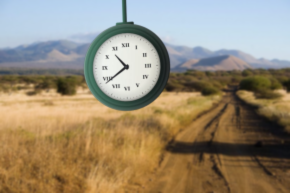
10:39
